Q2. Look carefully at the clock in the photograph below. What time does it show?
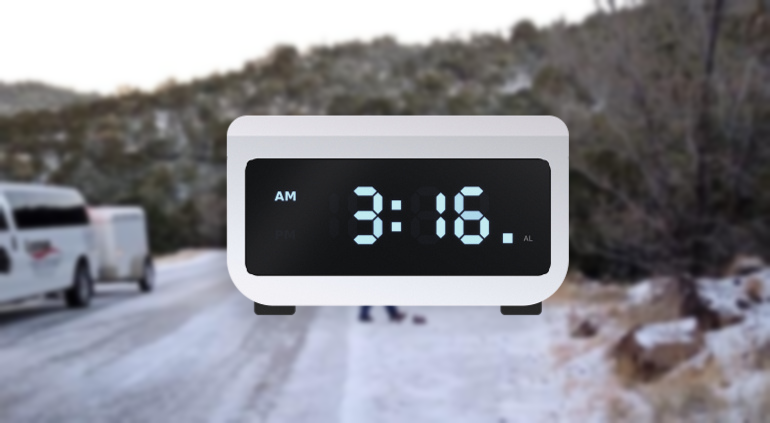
3:16
